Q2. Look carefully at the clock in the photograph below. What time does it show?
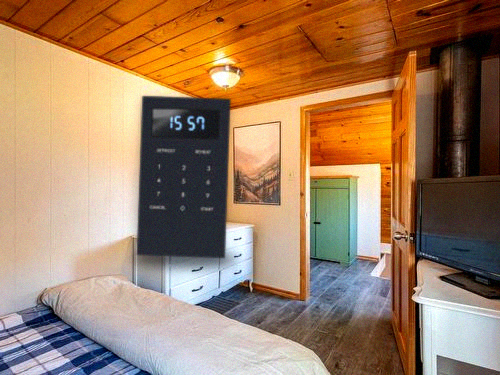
15:57
